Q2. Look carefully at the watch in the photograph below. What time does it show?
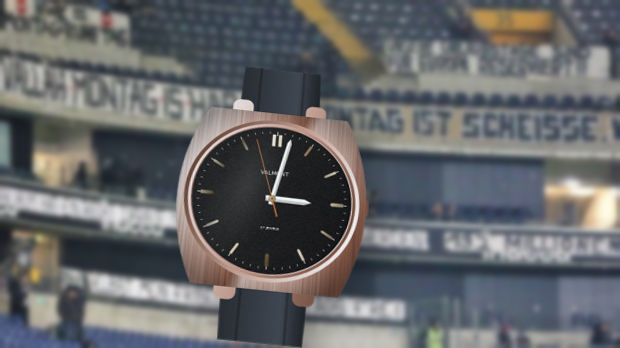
3:01:57
